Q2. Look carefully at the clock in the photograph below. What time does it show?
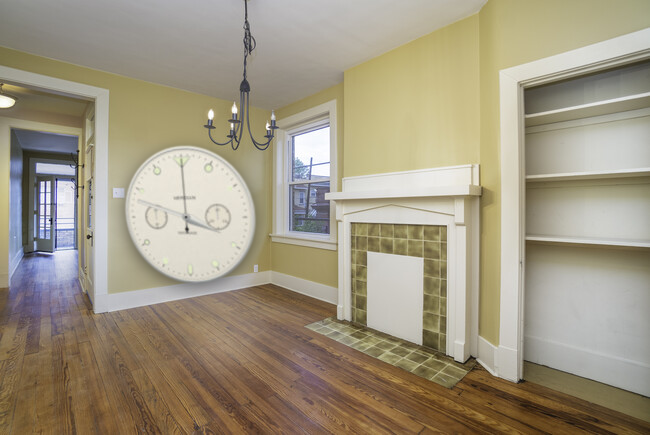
3:48
